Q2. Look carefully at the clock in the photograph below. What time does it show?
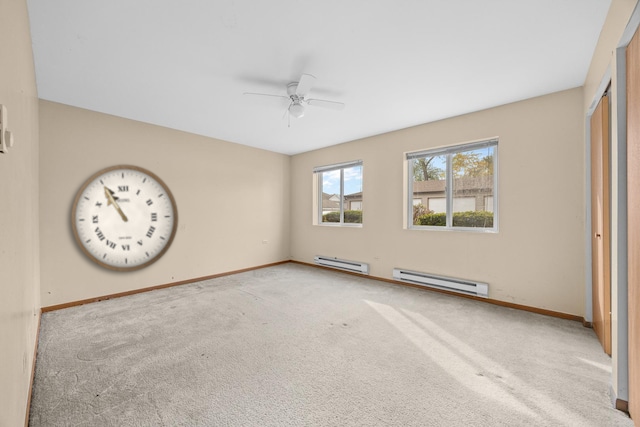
10:55
